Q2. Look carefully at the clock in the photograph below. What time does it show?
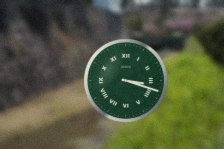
3:18
